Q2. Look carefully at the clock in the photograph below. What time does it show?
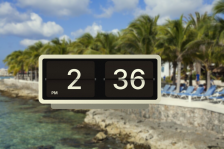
2:36
